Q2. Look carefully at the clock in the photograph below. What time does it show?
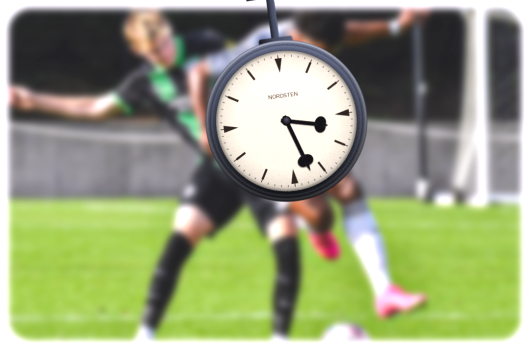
3:27
